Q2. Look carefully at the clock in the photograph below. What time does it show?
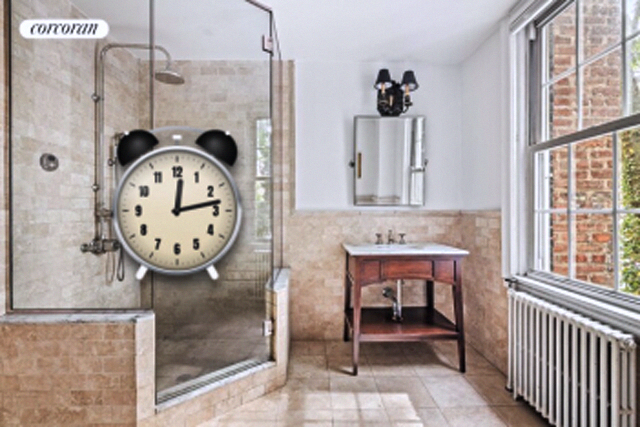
12:13
